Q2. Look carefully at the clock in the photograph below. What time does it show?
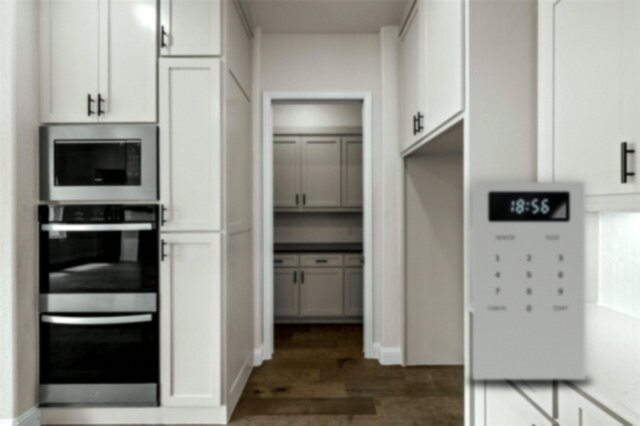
18:56
